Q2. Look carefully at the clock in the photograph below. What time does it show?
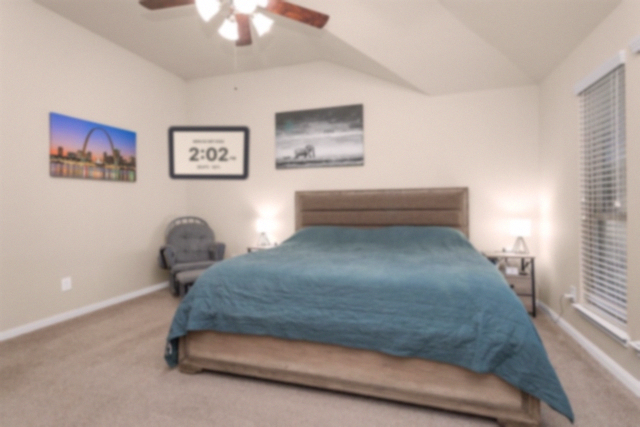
2:02
